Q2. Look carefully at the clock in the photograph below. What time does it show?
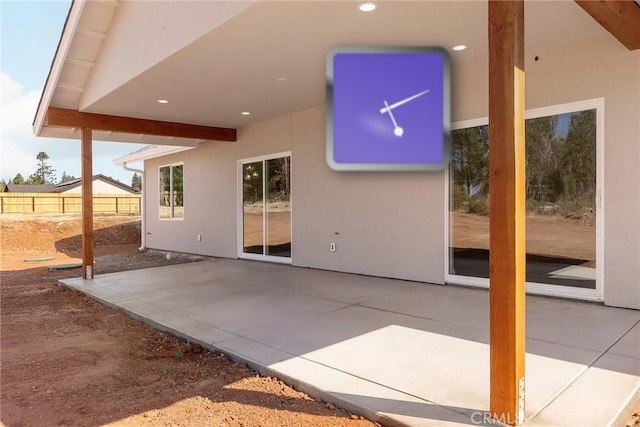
5:11
